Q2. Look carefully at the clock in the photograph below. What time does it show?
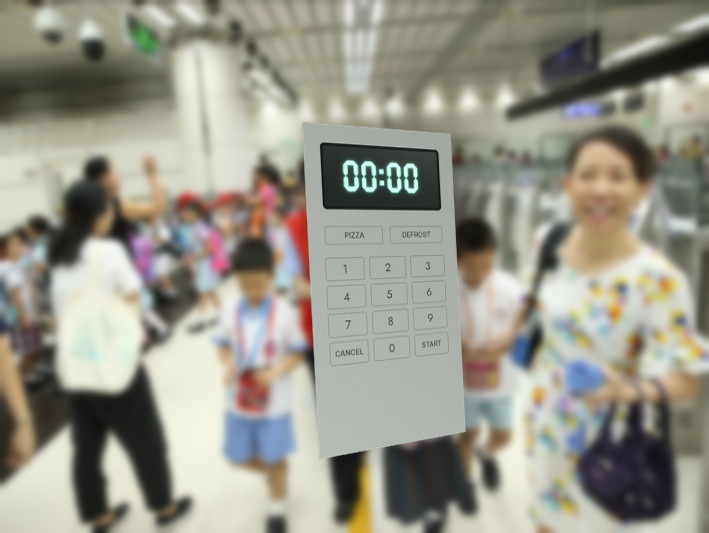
0:00
